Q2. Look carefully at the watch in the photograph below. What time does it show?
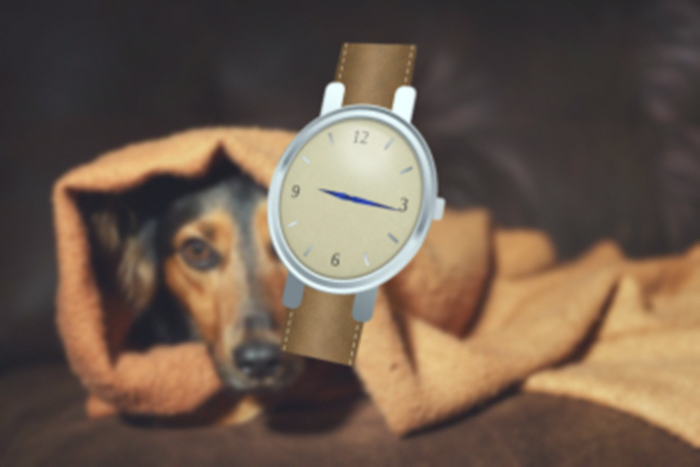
9:16
